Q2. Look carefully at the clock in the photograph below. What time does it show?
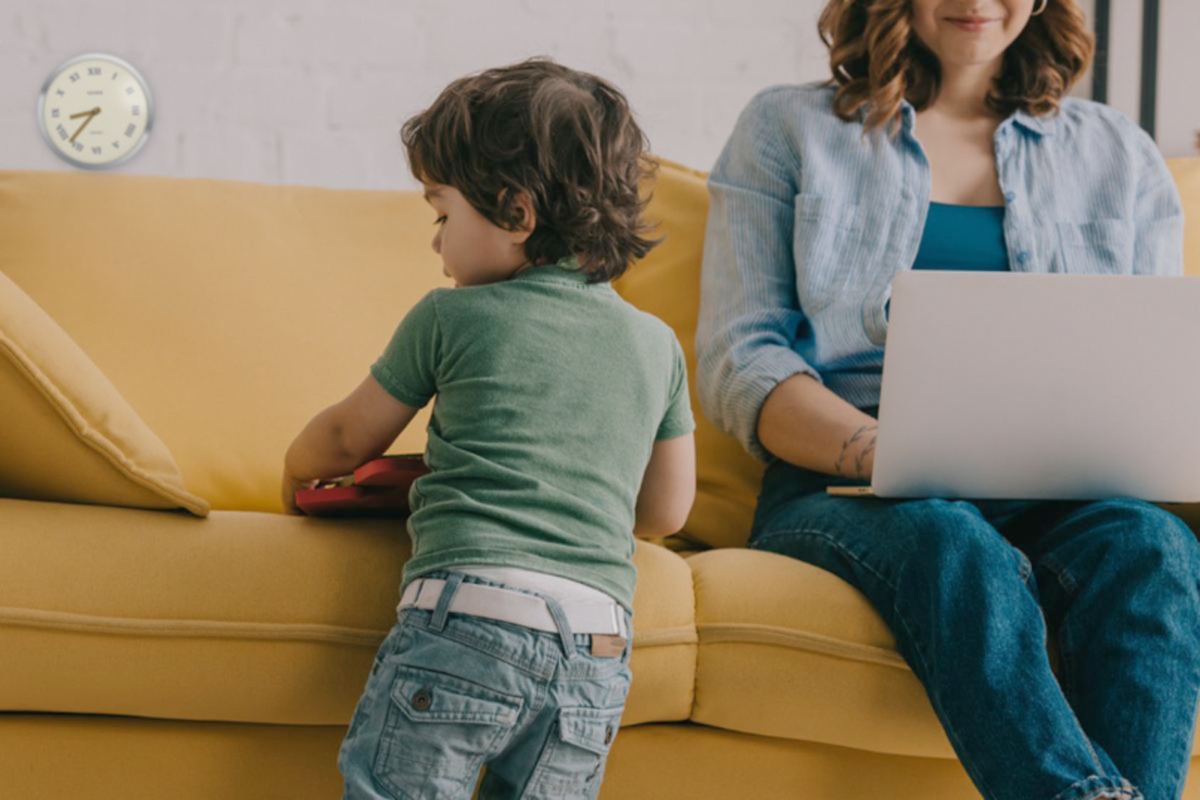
8:37
